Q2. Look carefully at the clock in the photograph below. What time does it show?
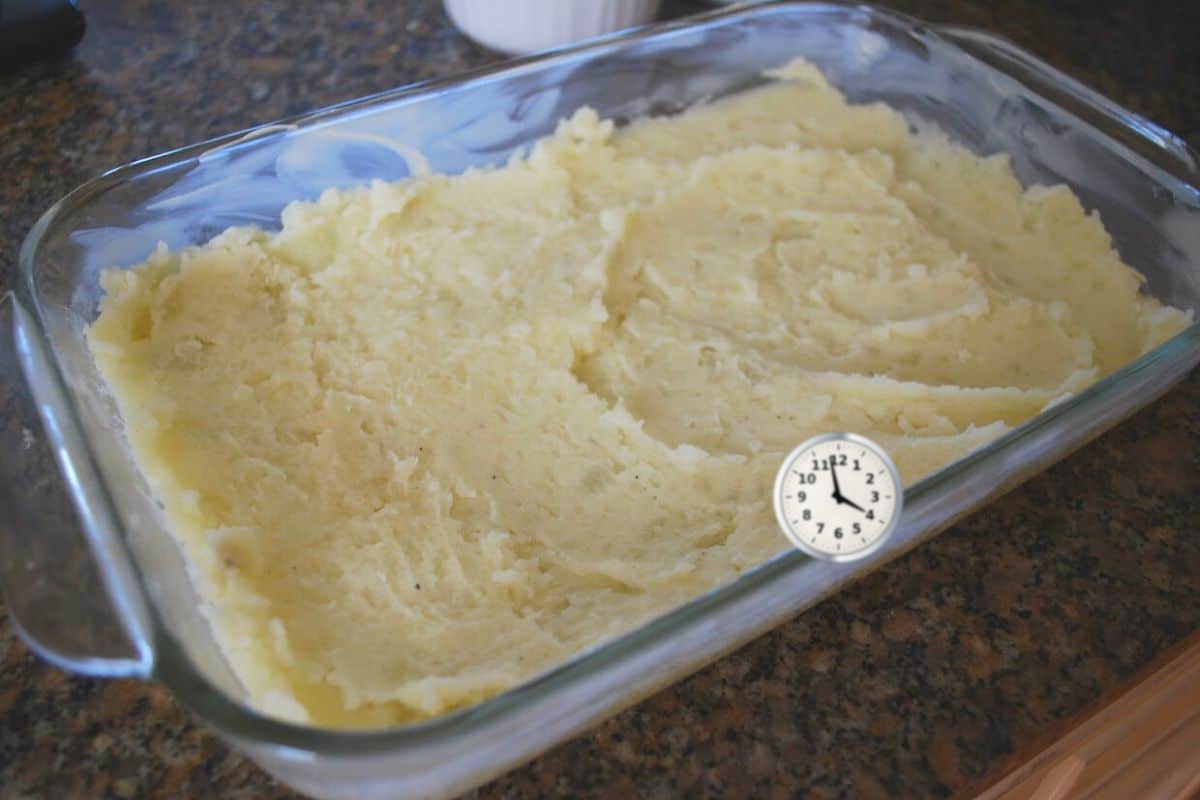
3:58
